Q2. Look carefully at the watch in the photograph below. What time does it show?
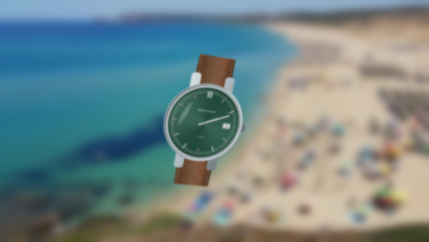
2:11
